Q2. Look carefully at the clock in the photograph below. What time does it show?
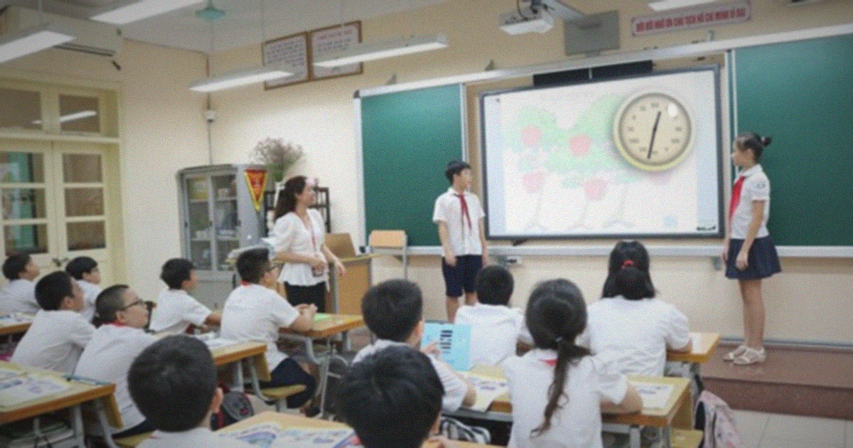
12:32
